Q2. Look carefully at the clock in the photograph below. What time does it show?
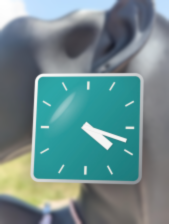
4:18
